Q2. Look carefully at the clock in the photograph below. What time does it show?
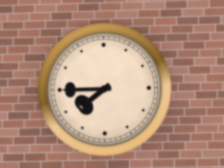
7:45
